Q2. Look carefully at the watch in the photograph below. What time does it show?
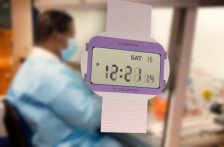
12:21:14
